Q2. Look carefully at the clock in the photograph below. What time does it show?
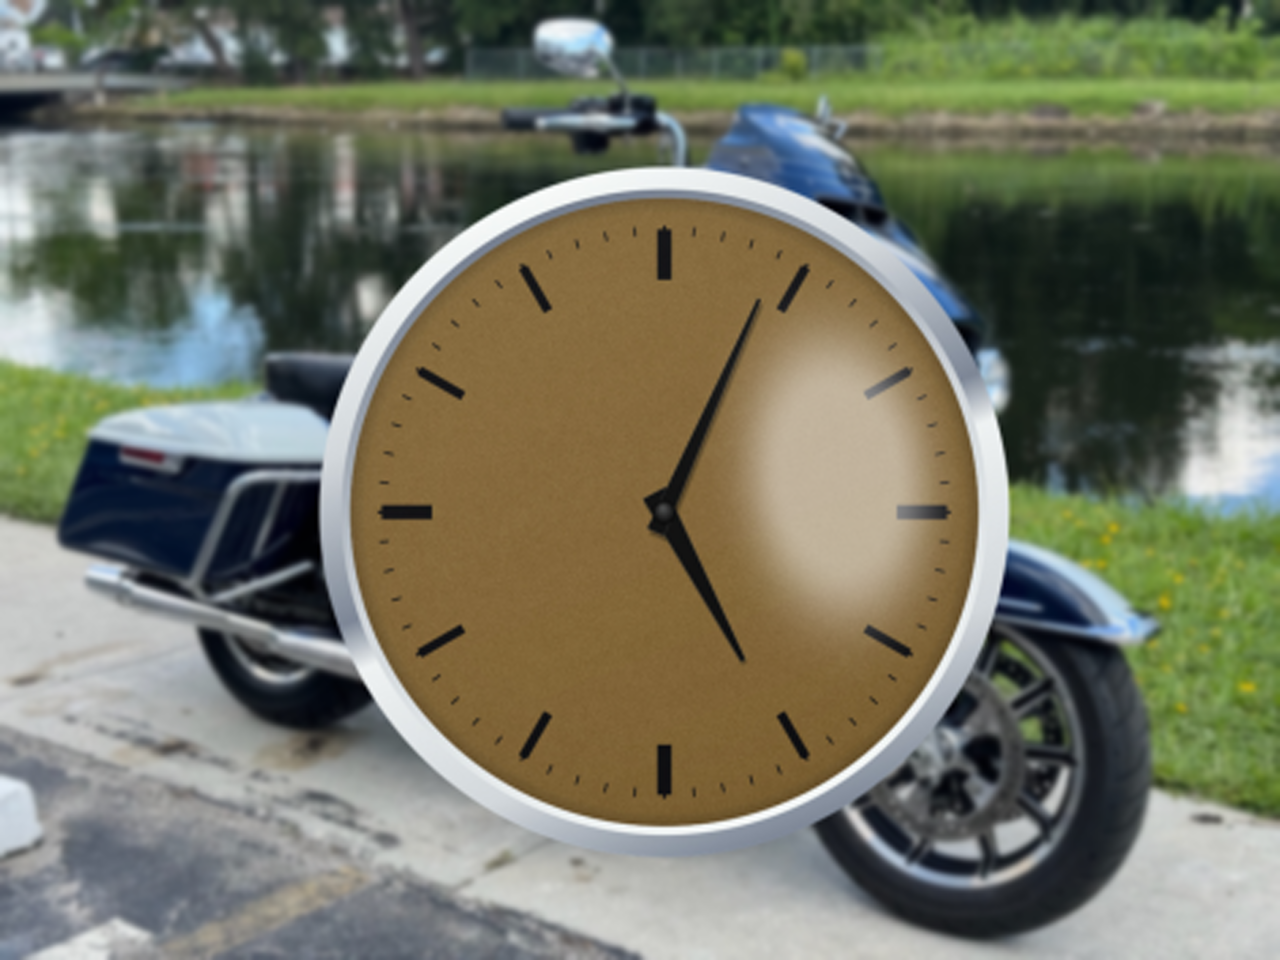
5:04
